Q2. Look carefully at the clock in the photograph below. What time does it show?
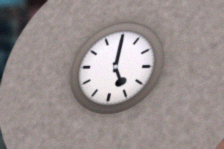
5:00
